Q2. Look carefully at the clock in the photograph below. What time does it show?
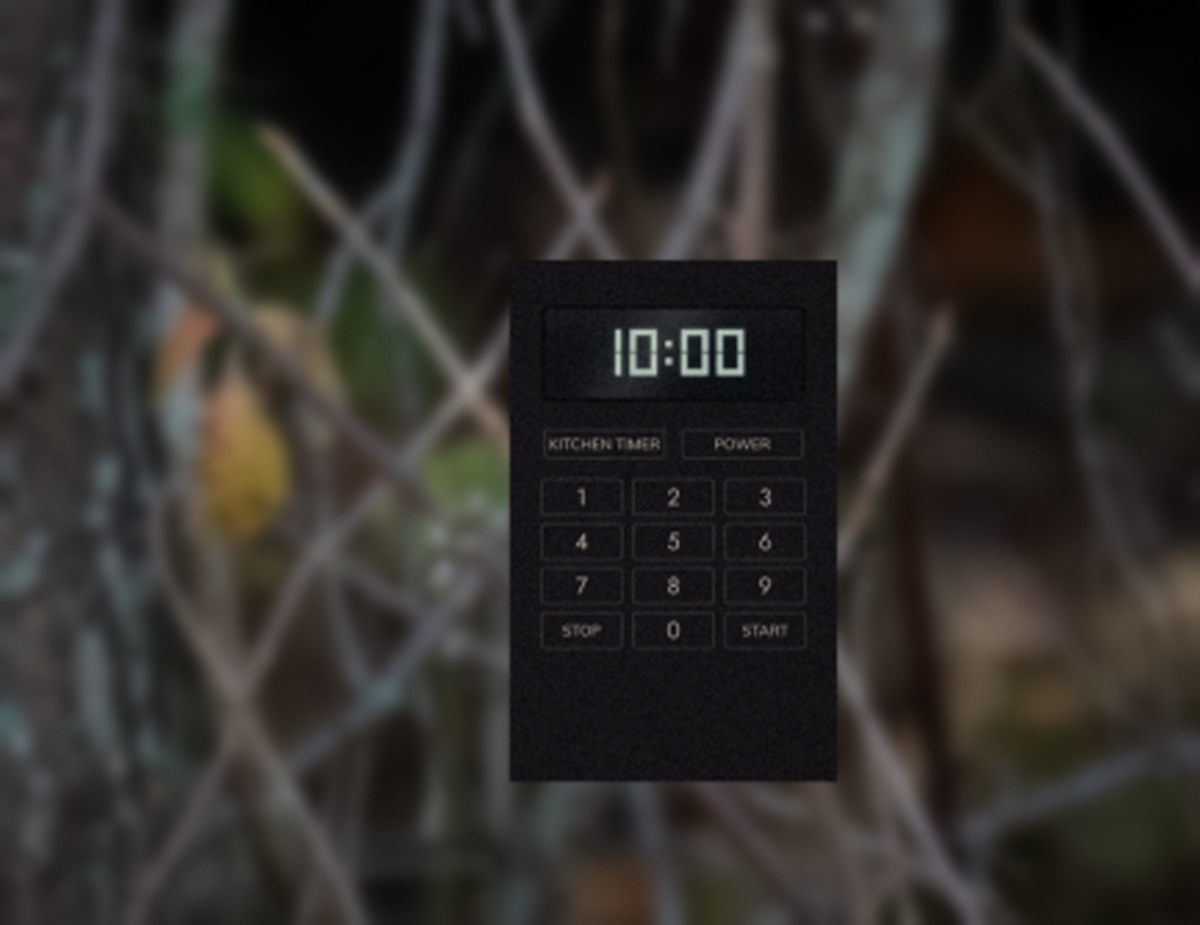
10:00
